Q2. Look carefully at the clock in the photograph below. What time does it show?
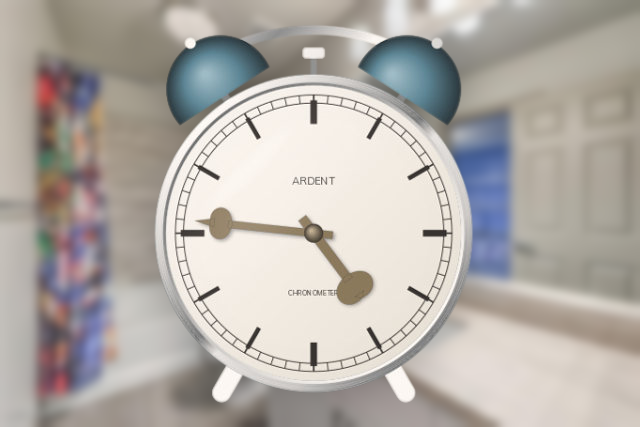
4:46
